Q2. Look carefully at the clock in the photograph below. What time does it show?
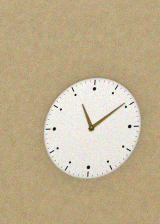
11:09
